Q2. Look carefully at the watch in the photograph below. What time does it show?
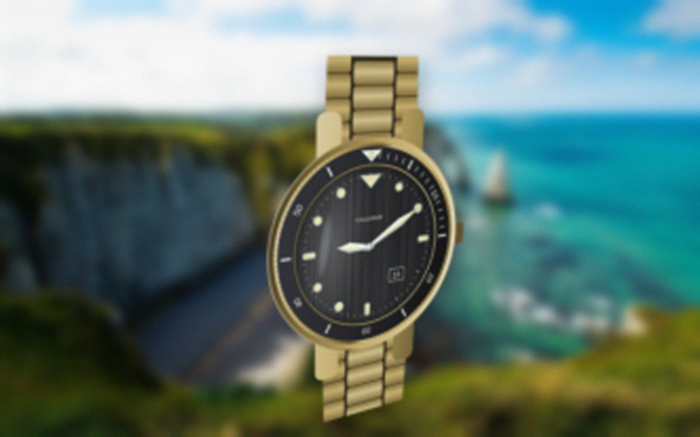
9:10
